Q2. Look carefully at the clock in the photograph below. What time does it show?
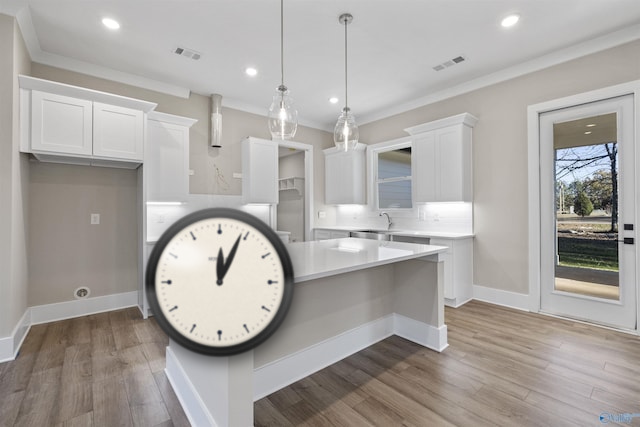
12:04
